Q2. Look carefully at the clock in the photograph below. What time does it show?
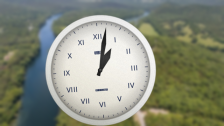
1:02
